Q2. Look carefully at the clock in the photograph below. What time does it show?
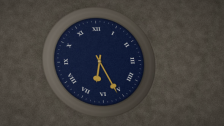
6:26
